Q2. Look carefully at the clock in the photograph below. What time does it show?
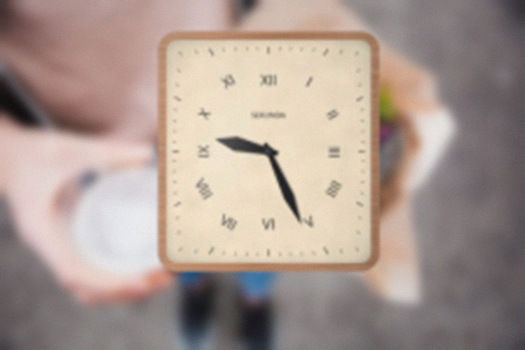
9:26
